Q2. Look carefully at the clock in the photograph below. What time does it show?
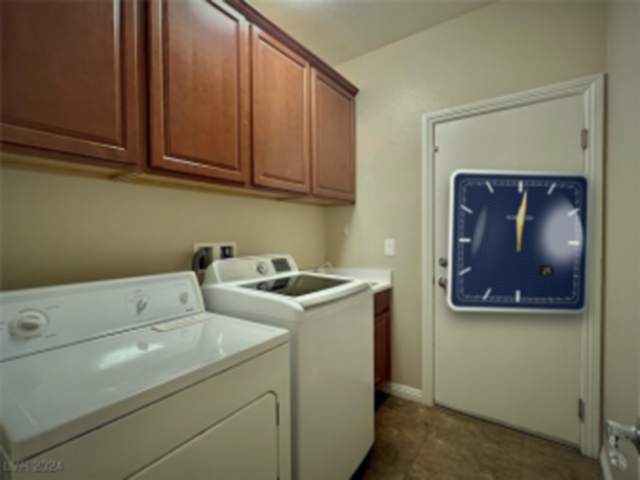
12:01
